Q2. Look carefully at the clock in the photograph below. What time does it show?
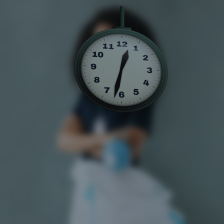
12:32
